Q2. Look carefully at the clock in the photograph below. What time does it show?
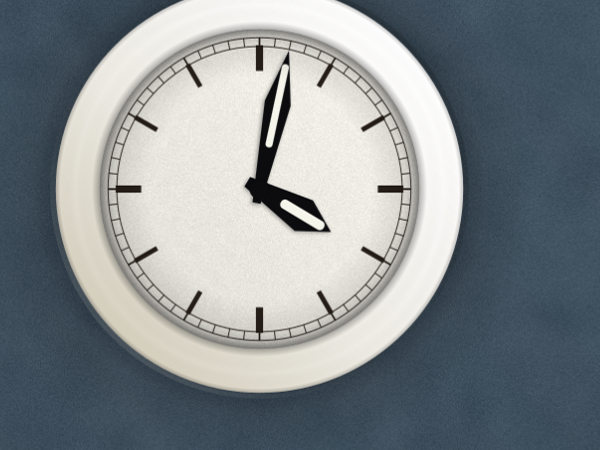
4:02
